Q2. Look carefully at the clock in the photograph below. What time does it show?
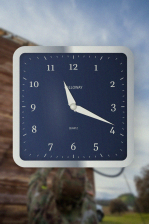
11:19
